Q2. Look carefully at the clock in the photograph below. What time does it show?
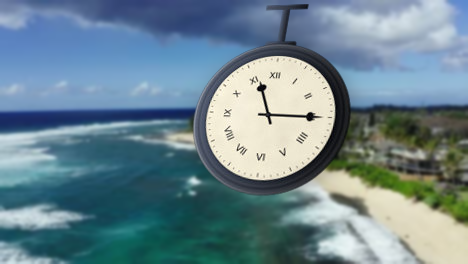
11:15
